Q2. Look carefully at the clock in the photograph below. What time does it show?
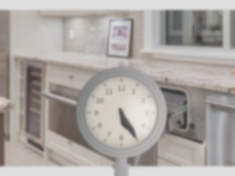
5:25
